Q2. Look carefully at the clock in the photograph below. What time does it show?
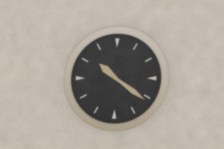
10:21
